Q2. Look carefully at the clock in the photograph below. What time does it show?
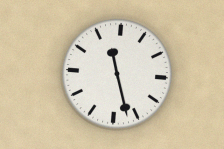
11:27
